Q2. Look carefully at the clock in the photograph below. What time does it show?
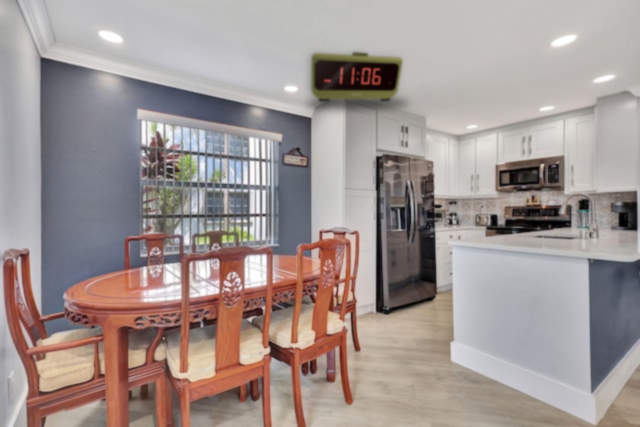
11:06
